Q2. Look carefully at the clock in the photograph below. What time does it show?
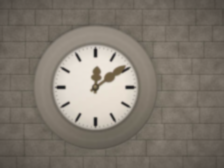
12:09
